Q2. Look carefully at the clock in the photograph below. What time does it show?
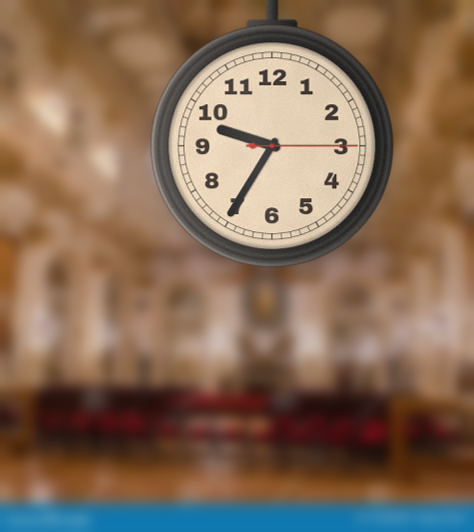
9:35:15
